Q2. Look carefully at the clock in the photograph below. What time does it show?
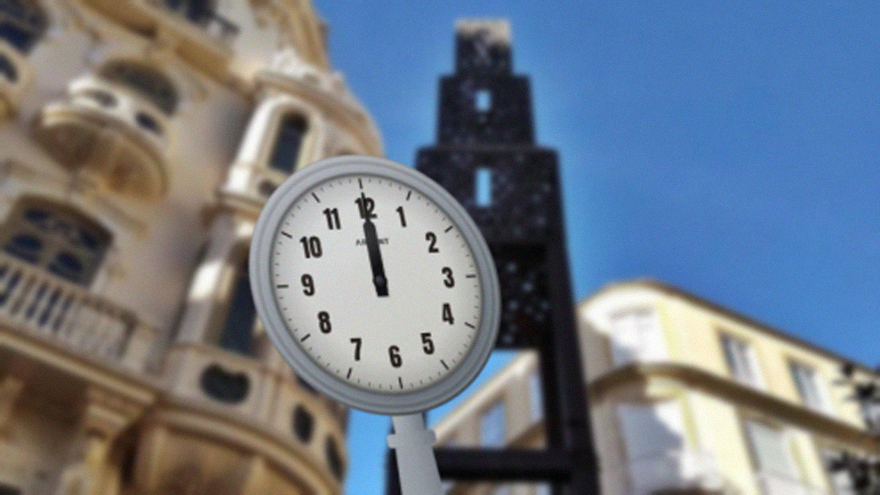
12:00
